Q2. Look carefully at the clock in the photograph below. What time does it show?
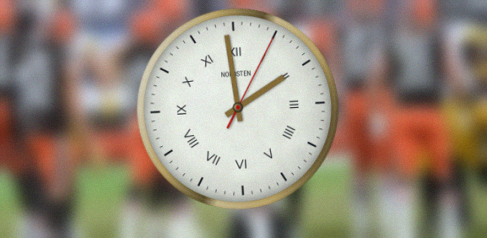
1:59:05
